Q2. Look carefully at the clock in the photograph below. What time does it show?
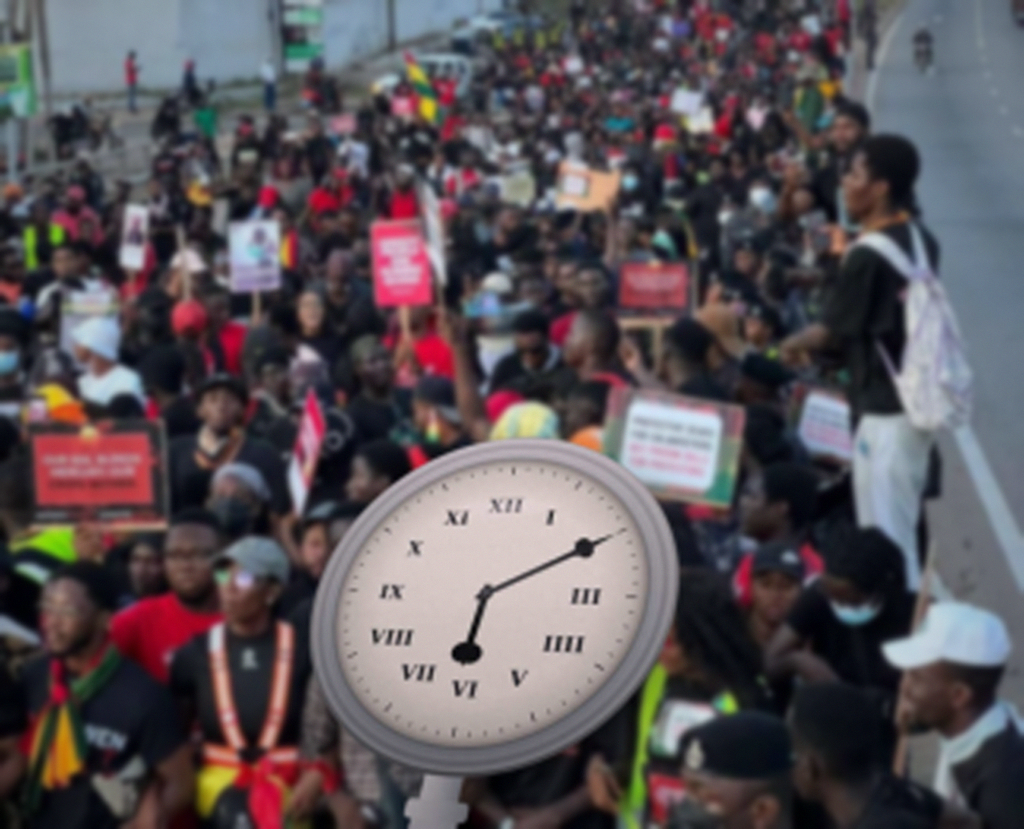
6:10
